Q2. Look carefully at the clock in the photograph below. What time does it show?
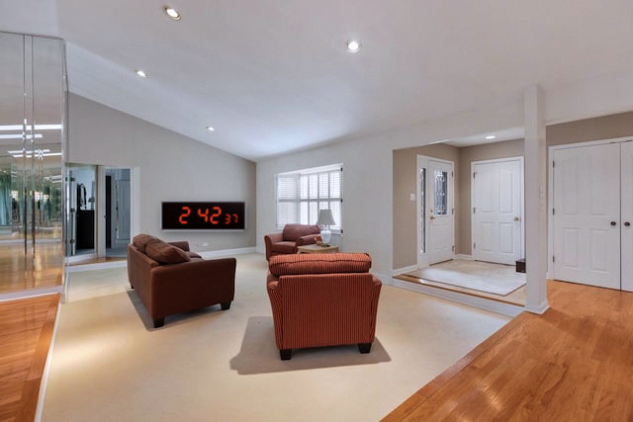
2:42:37
